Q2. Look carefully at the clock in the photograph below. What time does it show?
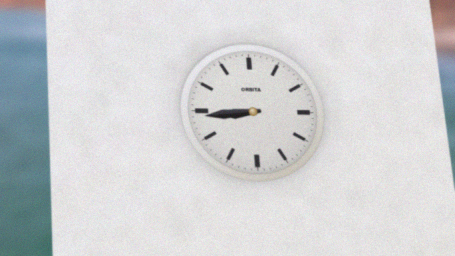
8:44
